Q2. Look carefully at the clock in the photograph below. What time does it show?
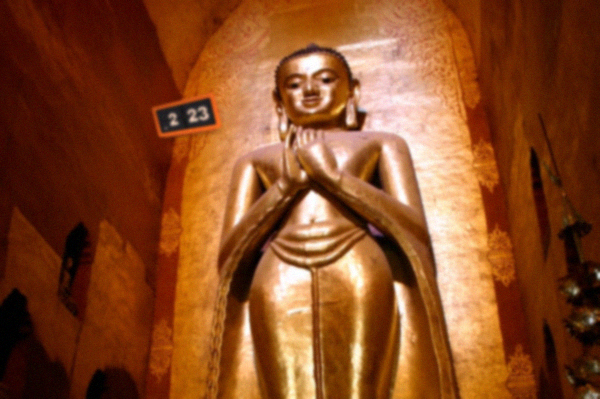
2:23
